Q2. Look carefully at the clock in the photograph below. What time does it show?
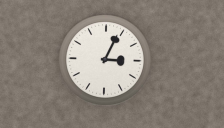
3:04
